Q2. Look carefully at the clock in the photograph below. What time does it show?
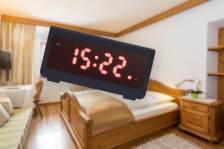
15:22
